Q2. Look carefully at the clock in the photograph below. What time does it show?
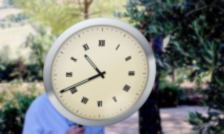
10:41
